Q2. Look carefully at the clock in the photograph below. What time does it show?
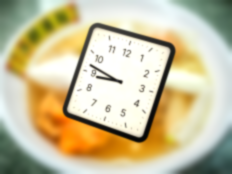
8:47
